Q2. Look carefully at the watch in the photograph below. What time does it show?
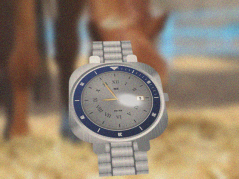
8:55
